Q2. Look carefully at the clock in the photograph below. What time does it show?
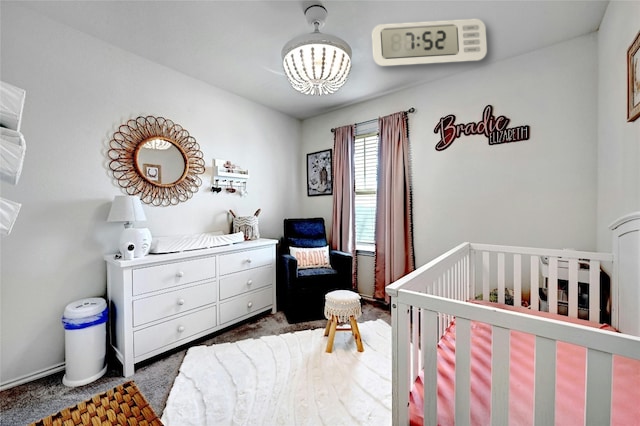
7:52
